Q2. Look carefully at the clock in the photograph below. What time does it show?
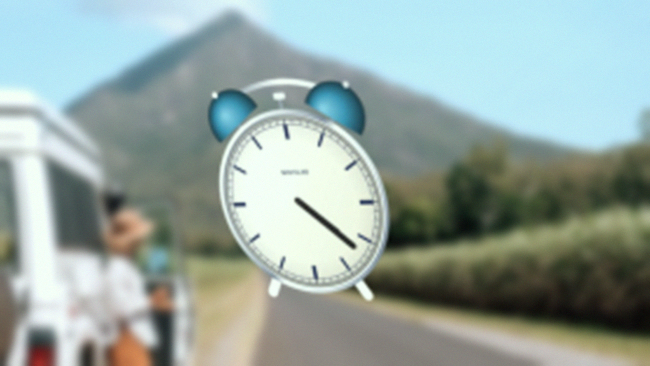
4:22
